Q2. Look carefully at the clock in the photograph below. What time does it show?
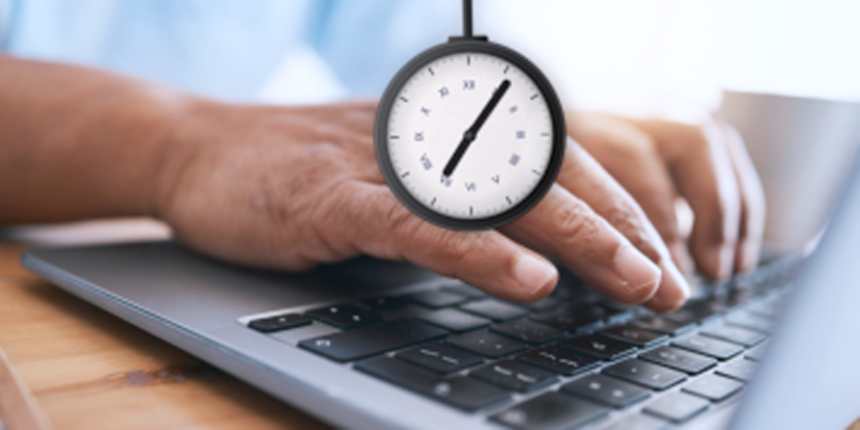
7:06
